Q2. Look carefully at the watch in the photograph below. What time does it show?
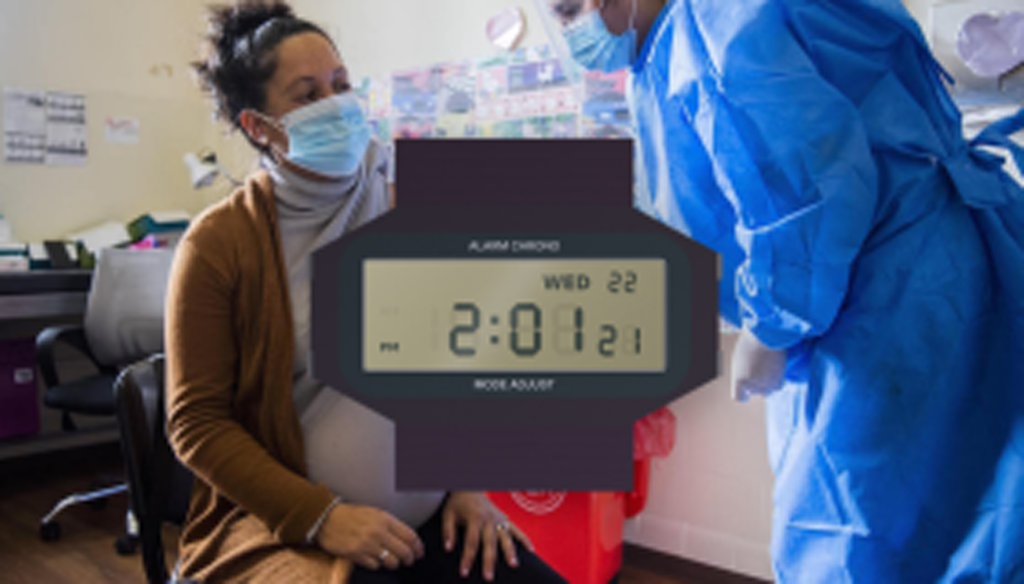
2:01:21
